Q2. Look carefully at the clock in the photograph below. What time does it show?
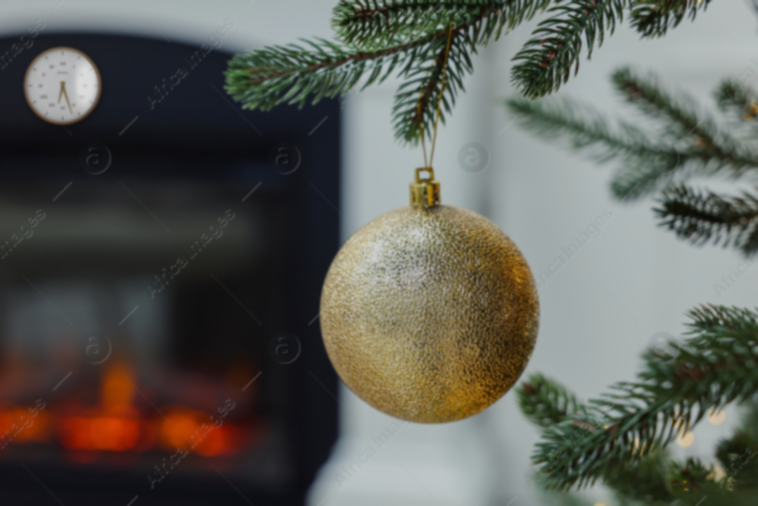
6:27
